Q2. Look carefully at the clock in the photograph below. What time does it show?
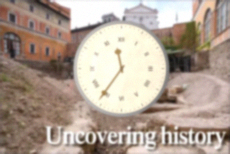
11:36
